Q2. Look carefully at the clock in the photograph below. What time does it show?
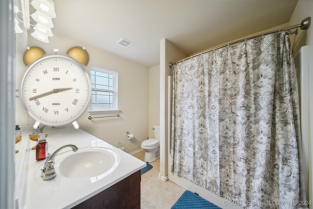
2:42
